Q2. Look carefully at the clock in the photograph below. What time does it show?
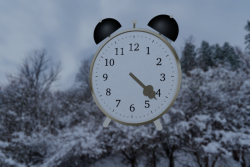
4:22
